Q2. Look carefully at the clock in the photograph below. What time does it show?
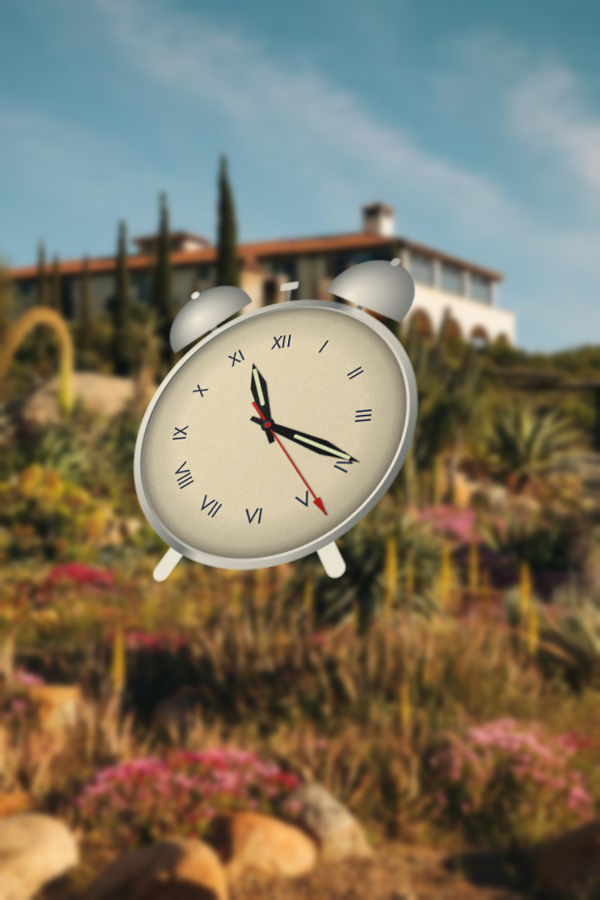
11:19:24
